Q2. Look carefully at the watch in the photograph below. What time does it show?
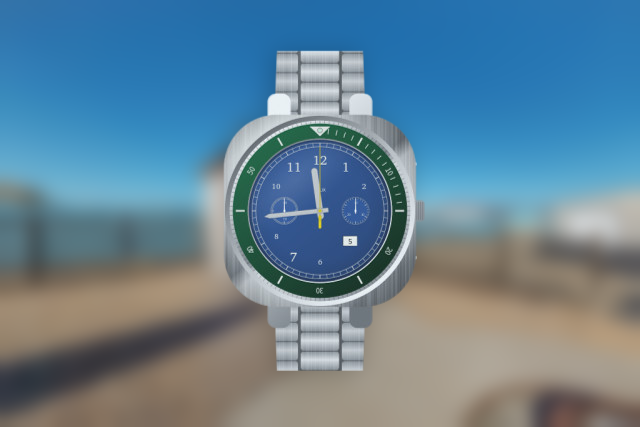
11:44
